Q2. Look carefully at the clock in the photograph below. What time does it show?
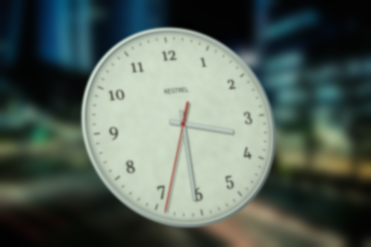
3:30:34
